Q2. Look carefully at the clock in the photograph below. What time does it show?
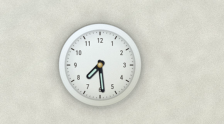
7:29
